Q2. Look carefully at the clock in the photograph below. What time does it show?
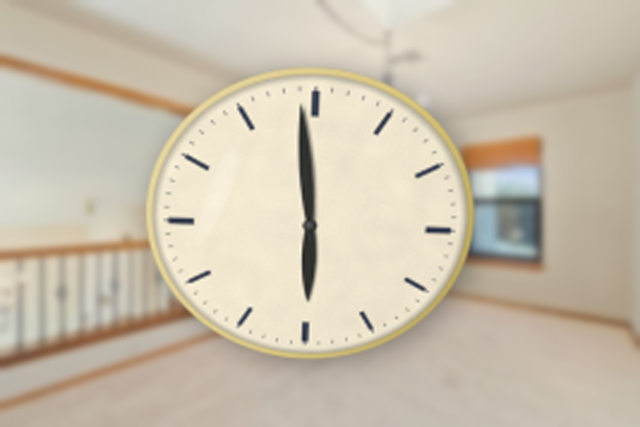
5:59
